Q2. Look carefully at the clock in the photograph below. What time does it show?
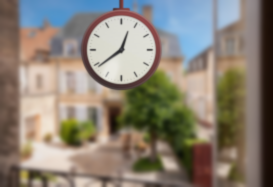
12:39
